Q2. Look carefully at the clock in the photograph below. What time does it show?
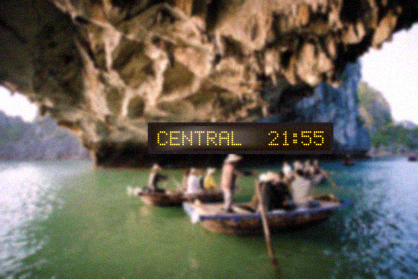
21:55
